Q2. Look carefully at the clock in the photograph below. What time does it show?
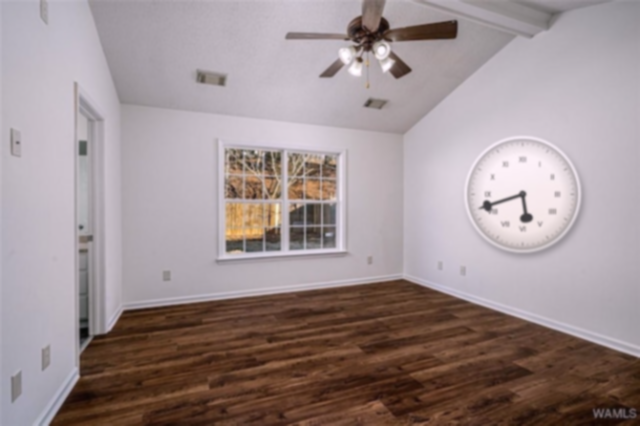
5:42
